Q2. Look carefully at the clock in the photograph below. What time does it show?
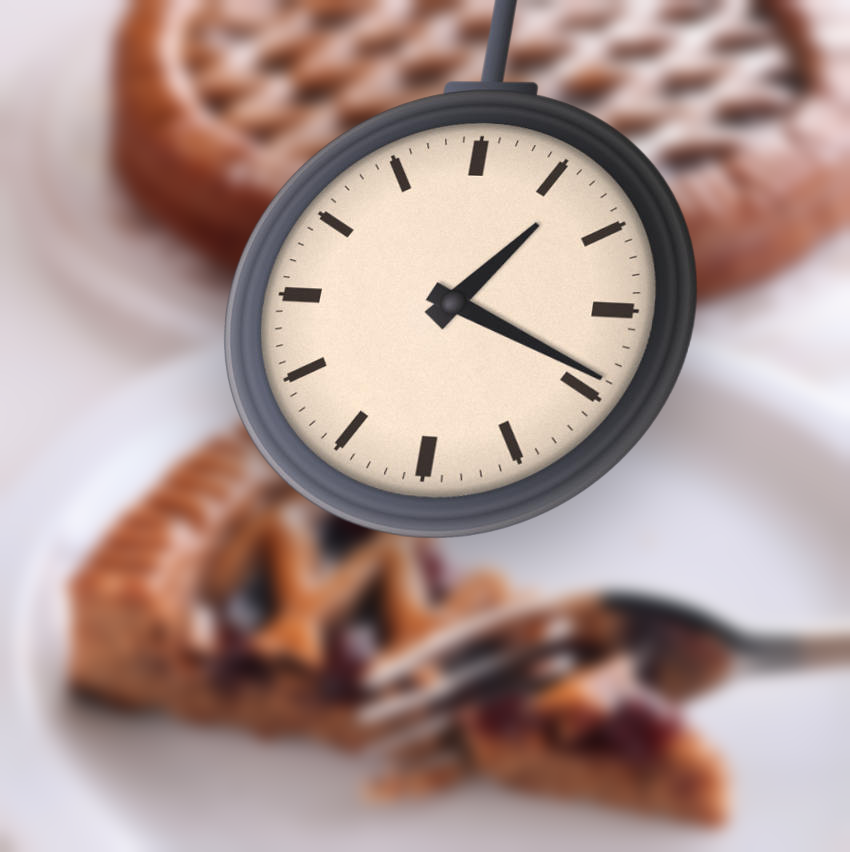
1:19
